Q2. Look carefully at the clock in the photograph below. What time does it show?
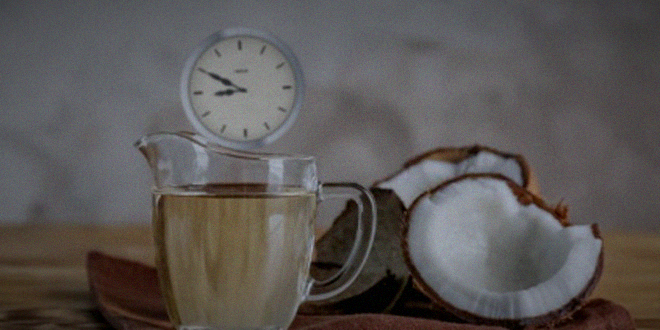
8:50
